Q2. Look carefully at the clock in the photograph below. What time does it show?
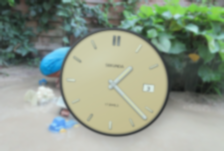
1:22
